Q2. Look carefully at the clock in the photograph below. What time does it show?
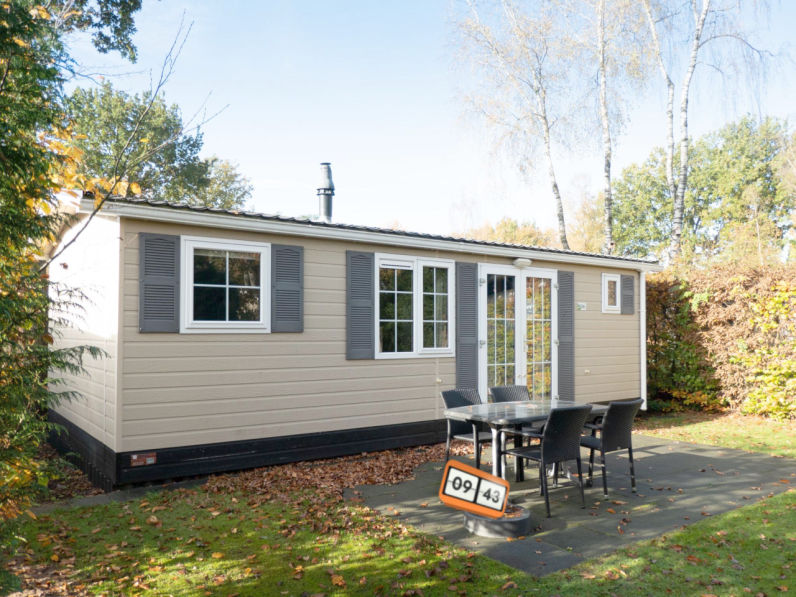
9:43
